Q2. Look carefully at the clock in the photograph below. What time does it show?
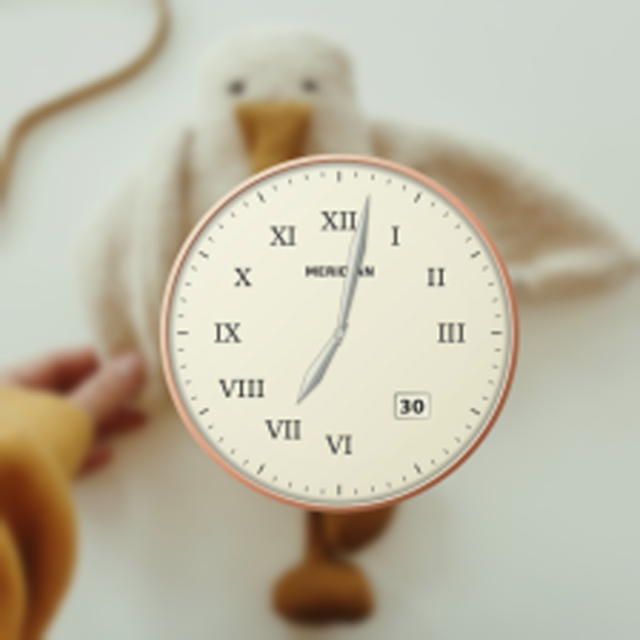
7:02
